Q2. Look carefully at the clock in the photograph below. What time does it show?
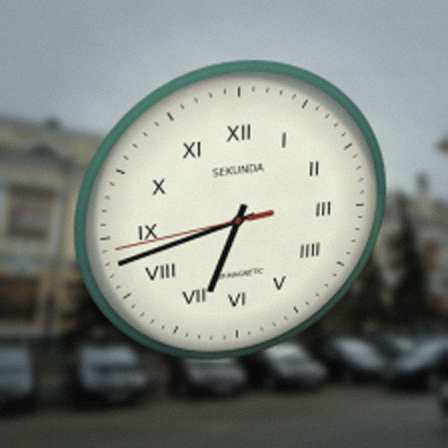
6:42:44
